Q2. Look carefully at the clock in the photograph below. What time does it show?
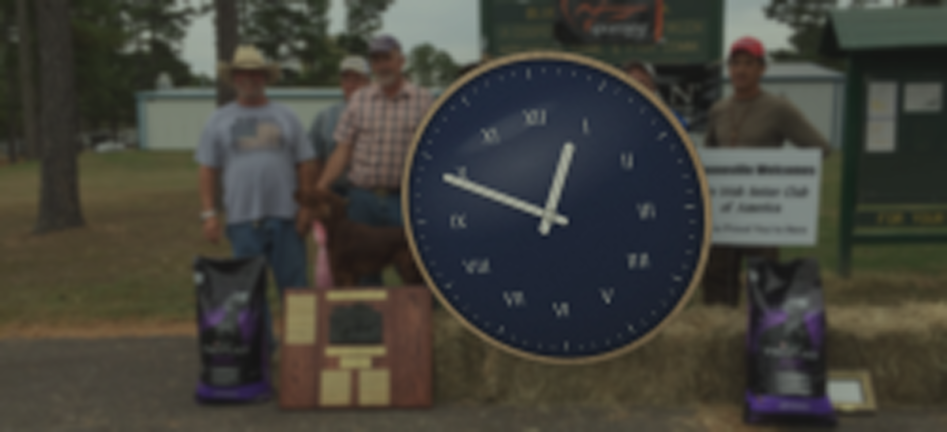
12:49
